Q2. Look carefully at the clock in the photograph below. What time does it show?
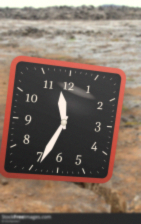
11:34
